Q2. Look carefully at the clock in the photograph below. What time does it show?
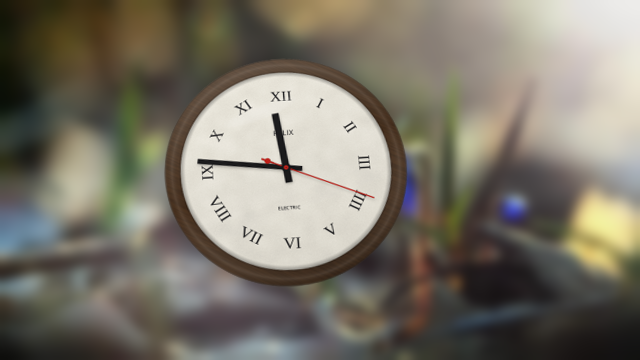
11:46:19
